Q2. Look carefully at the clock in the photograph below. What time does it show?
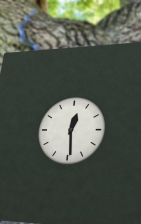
12:29
